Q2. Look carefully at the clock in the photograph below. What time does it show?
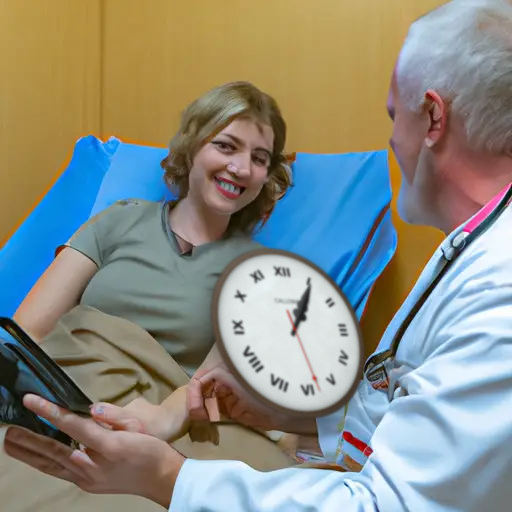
1:05:28
